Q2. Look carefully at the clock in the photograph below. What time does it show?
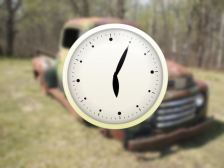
6:05
